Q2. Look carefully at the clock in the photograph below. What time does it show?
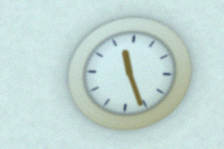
11:26
